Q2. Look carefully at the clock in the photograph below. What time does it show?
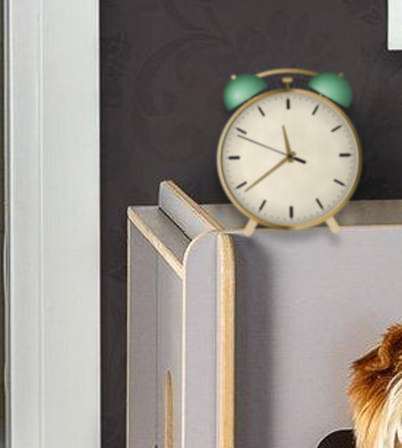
11:38:49
